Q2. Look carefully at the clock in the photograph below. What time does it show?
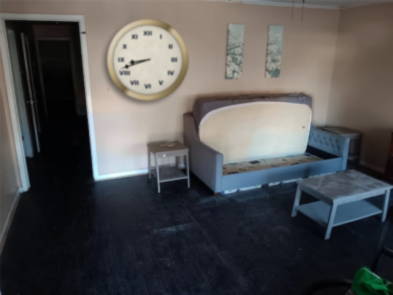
8:42
